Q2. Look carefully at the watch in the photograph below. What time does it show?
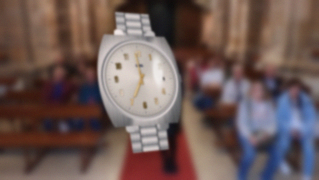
6:59
